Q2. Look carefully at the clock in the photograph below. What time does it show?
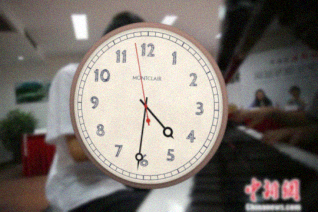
4:30:58
